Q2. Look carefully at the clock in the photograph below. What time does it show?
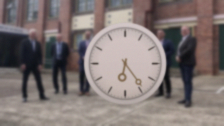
6:24
